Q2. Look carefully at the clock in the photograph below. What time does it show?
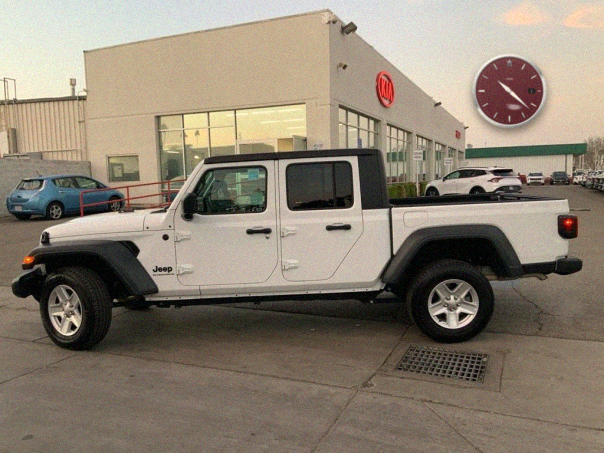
10:22
